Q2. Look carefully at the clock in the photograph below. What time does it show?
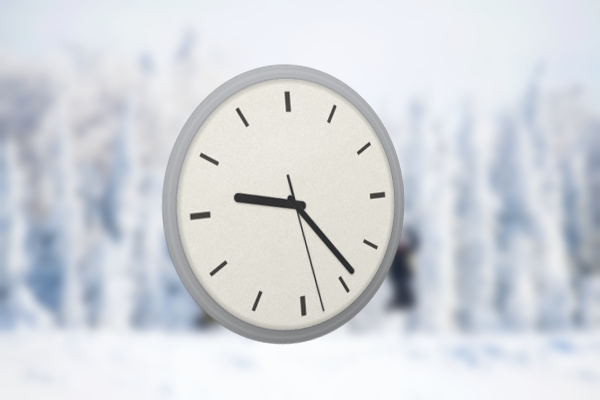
9:23:28
